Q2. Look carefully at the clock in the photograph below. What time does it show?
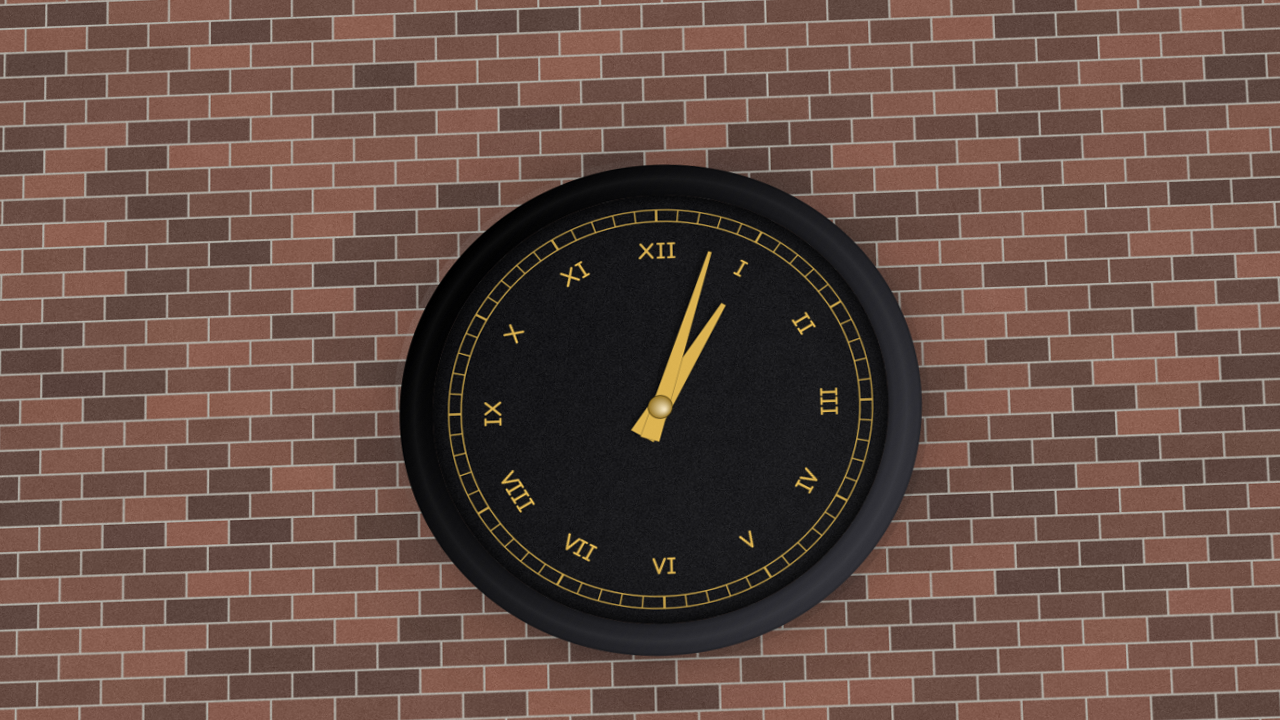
1:03
